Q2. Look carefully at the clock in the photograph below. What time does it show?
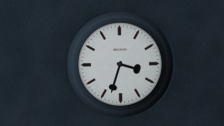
3:33
